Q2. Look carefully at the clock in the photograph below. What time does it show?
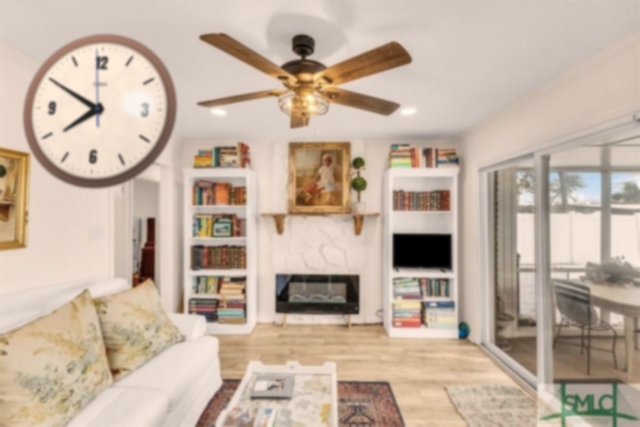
7:49:59
